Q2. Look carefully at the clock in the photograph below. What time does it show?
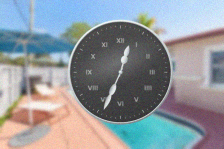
12:34
